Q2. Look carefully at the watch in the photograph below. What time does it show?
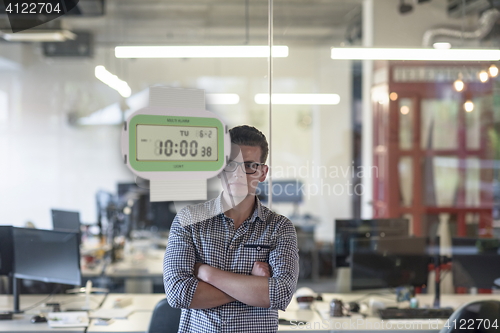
10:00:38
